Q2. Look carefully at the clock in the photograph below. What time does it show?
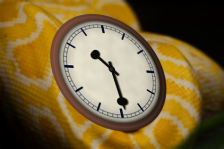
10:29
